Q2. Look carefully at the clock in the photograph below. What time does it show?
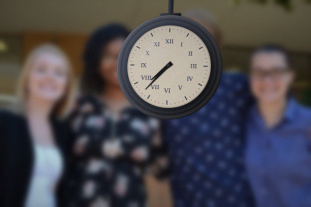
7:37
